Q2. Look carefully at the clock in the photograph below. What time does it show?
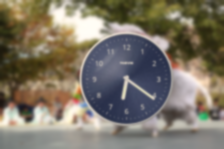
6:21
